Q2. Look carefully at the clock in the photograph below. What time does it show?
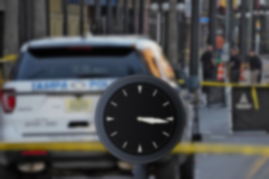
3:16
